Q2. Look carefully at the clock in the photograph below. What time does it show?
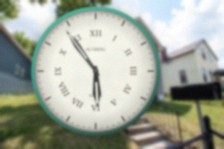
5:54
